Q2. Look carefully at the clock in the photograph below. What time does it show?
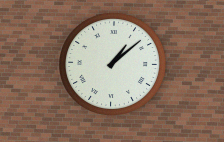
1:08
